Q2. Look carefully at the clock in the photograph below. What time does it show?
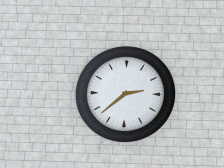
2:38
